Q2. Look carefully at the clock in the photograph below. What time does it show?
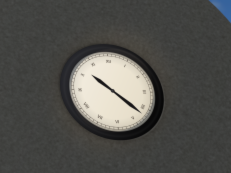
10:22
